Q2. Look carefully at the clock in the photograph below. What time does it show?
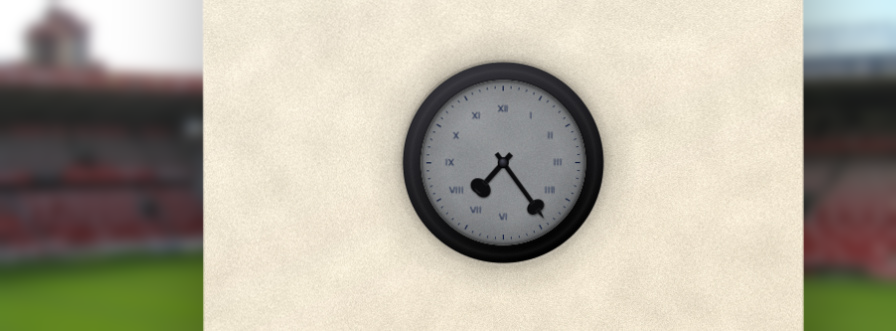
7:24
